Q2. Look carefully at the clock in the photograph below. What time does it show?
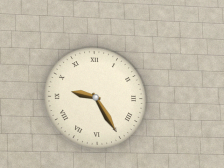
9:25
